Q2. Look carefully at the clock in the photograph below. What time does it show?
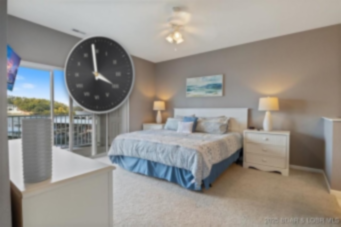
3:59
